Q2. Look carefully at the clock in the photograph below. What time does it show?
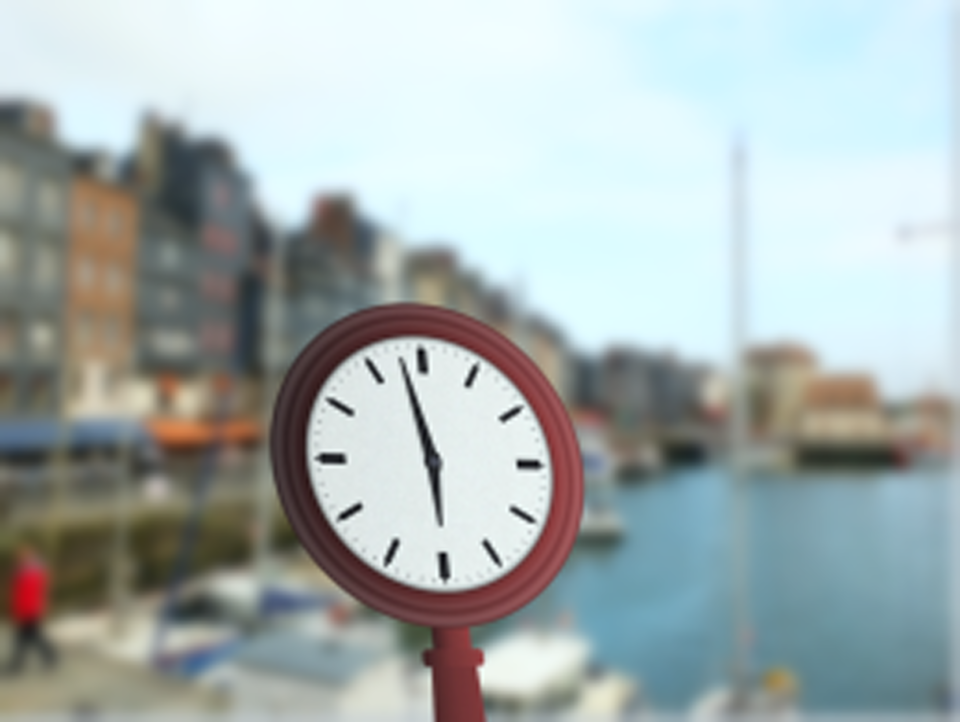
5:58
